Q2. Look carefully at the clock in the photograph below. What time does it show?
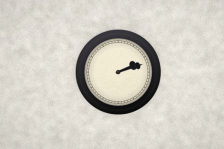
2:12
